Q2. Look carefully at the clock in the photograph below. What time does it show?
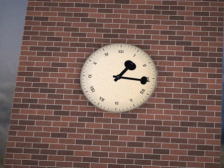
1:16
